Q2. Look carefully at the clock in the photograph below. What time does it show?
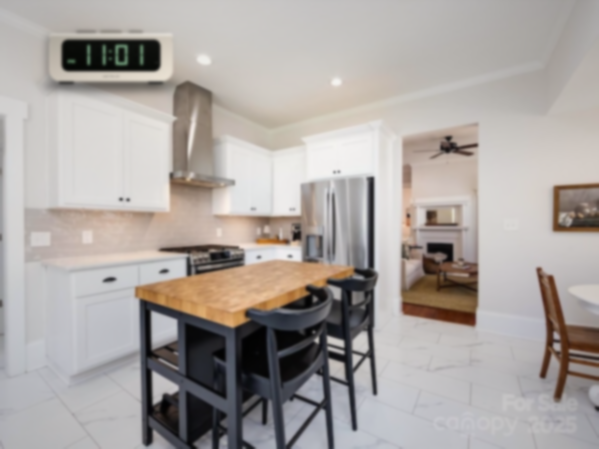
11:01
